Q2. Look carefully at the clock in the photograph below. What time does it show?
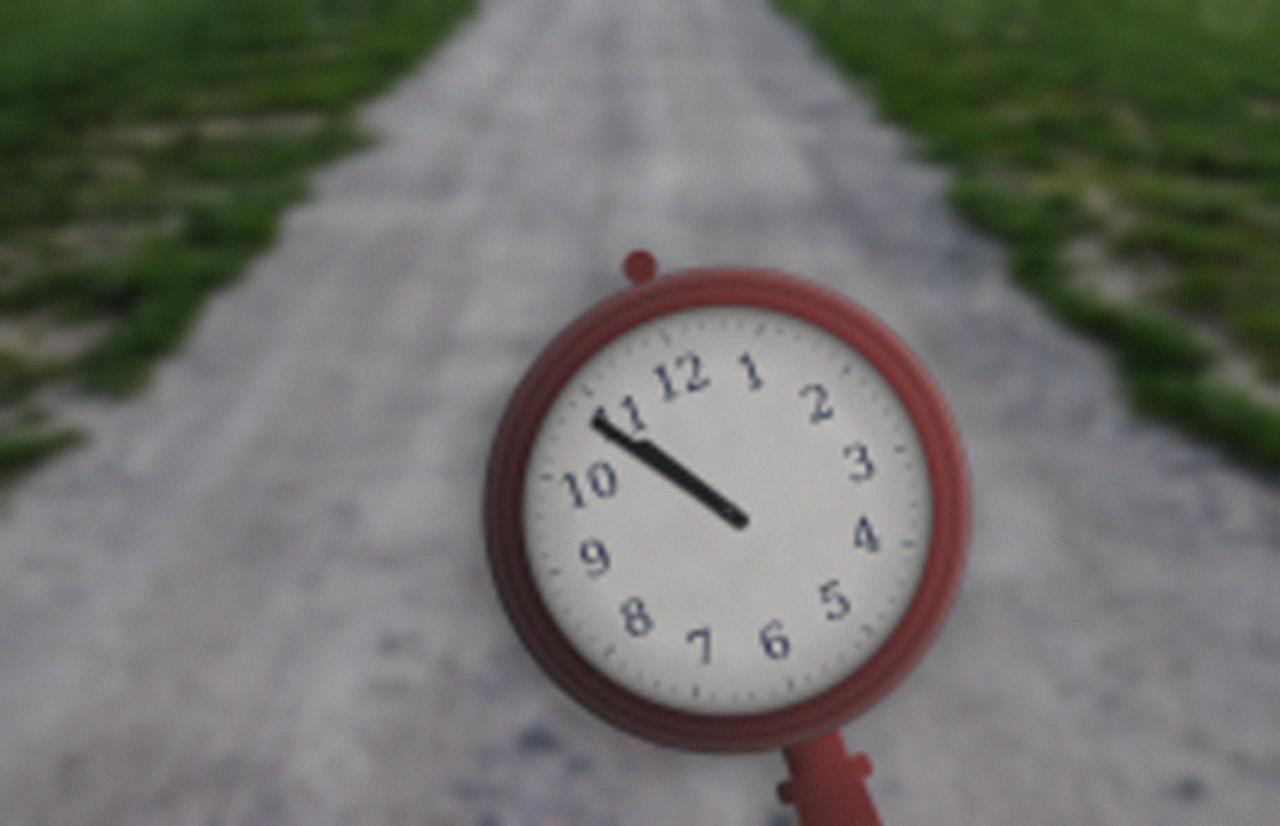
10:54
